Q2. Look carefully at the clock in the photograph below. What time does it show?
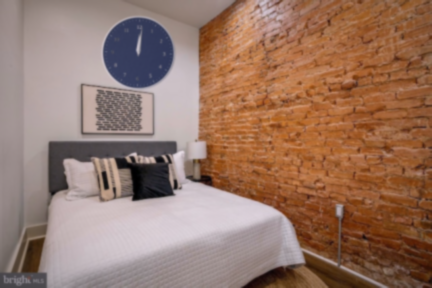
12:01
